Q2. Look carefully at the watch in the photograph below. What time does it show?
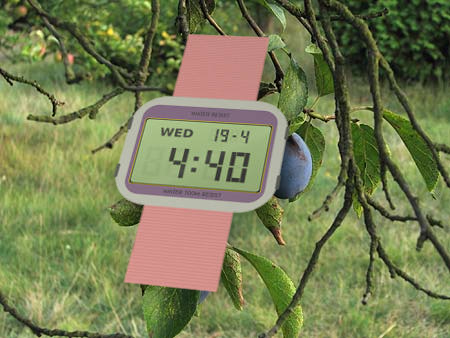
4:40
